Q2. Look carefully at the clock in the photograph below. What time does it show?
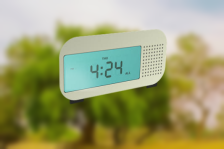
4:24
